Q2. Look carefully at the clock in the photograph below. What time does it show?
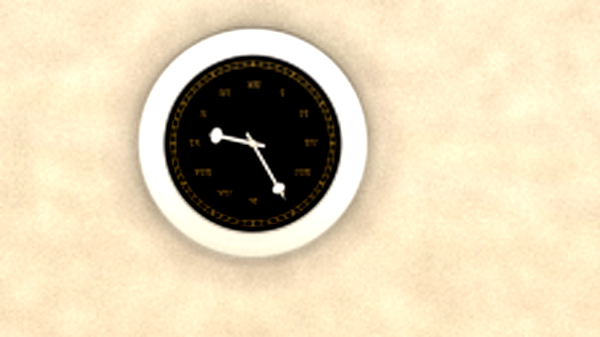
9:25
